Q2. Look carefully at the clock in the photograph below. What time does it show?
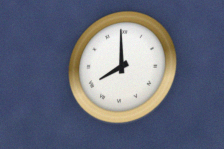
7:59
